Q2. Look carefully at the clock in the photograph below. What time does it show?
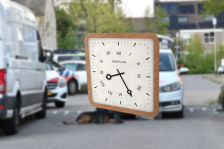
8:25
